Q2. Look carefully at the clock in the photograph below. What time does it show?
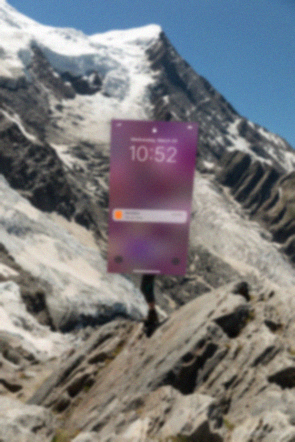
10:52
